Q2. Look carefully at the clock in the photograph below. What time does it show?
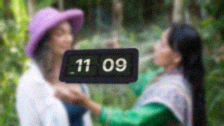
11:09
